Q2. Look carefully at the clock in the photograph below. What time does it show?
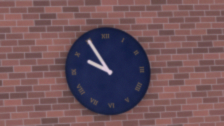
9:55
